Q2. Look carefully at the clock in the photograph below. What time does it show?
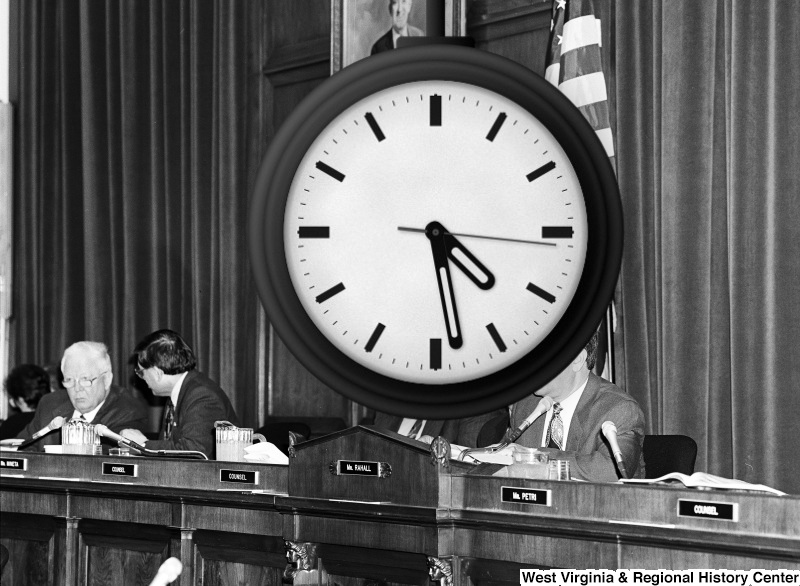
4:28:16
